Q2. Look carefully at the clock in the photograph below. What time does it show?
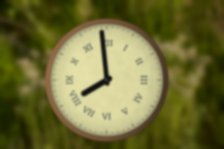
7:59
